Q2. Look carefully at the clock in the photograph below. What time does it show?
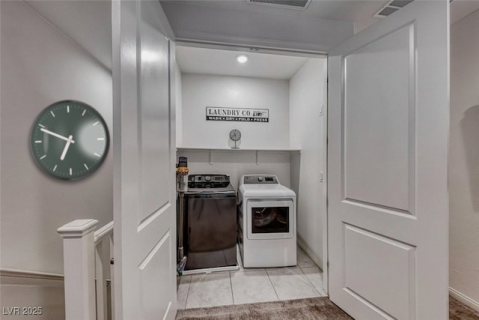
6:49
